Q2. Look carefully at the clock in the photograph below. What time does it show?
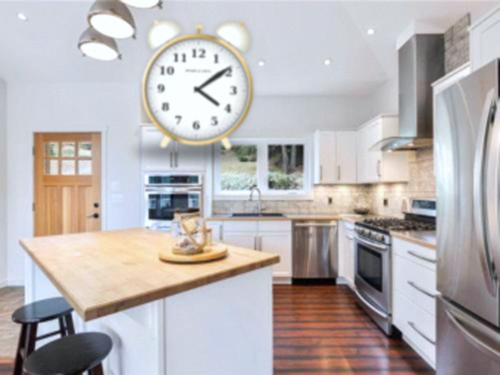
4:09
